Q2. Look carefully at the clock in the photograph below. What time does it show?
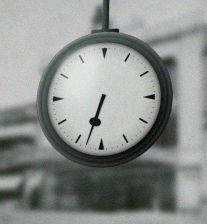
6:33
